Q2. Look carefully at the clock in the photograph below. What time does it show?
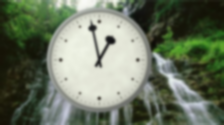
12:58
